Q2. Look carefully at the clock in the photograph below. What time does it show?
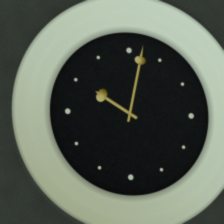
10:02
